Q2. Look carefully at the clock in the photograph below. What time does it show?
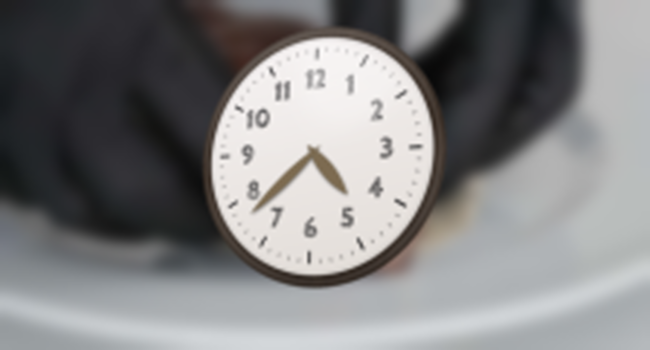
4:38
